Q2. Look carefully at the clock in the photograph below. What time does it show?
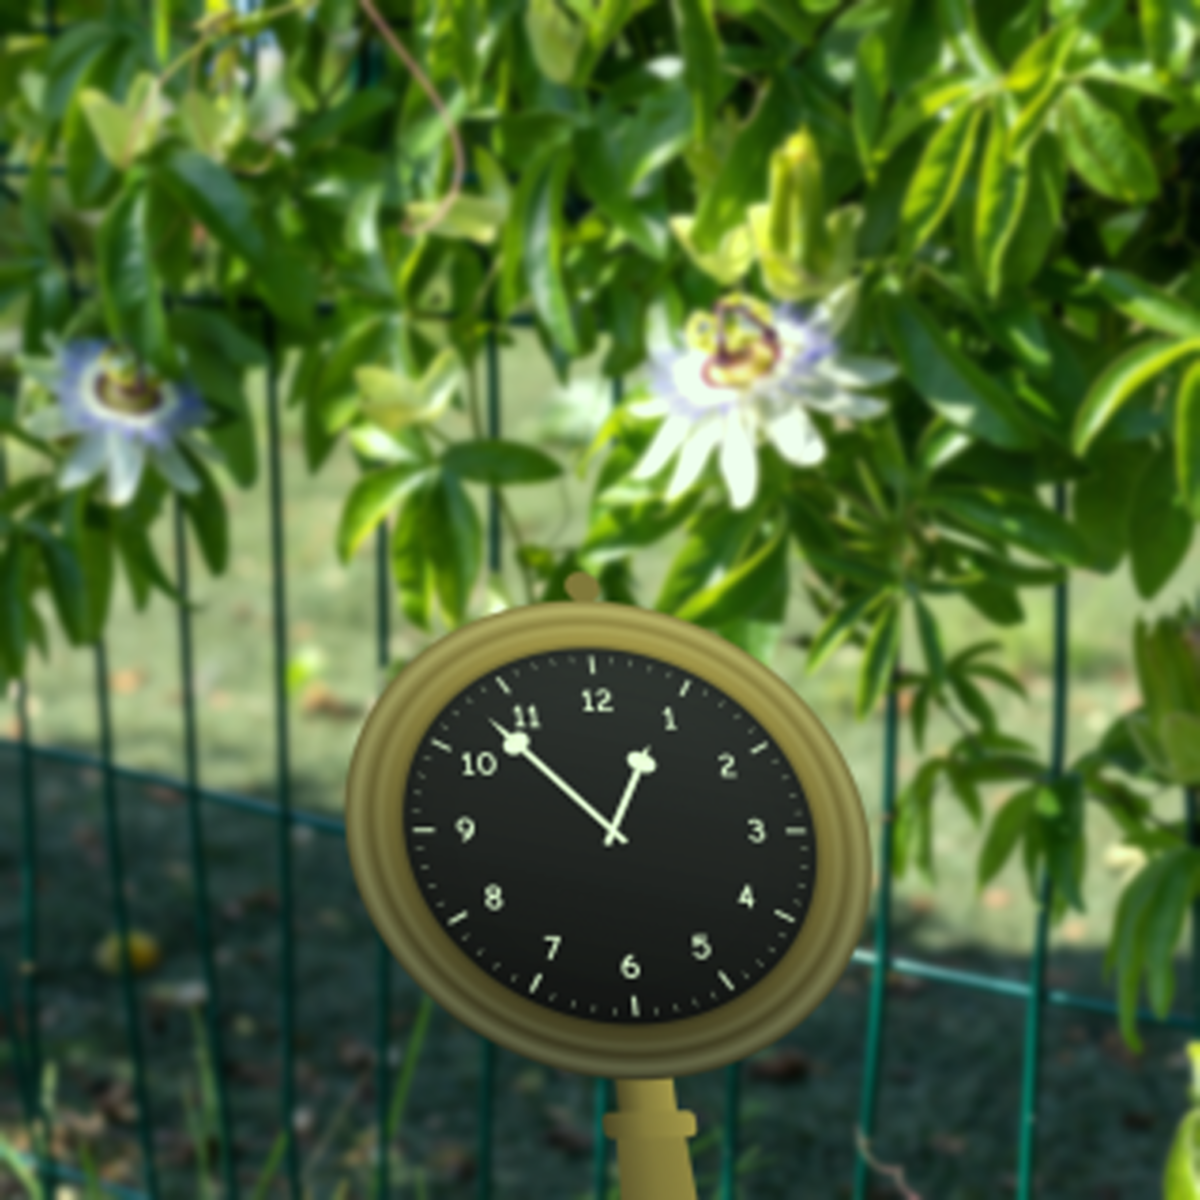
12:53
